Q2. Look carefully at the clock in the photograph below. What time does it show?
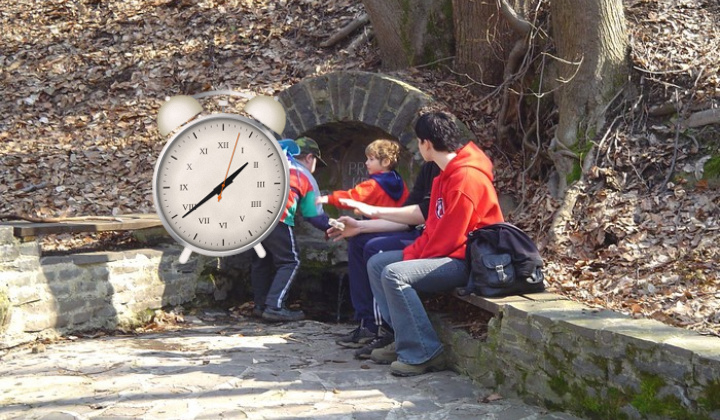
1:39:03
